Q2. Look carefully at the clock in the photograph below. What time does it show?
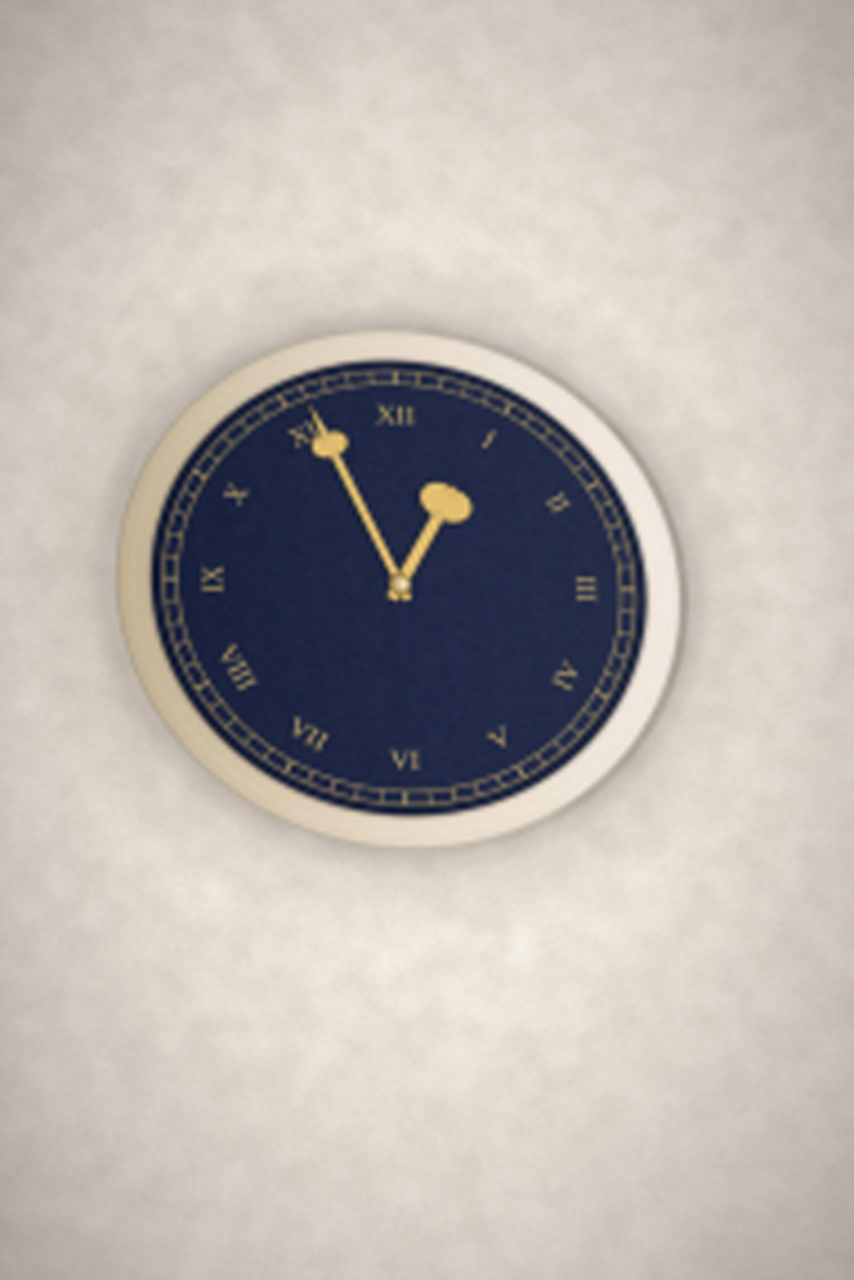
12:56
